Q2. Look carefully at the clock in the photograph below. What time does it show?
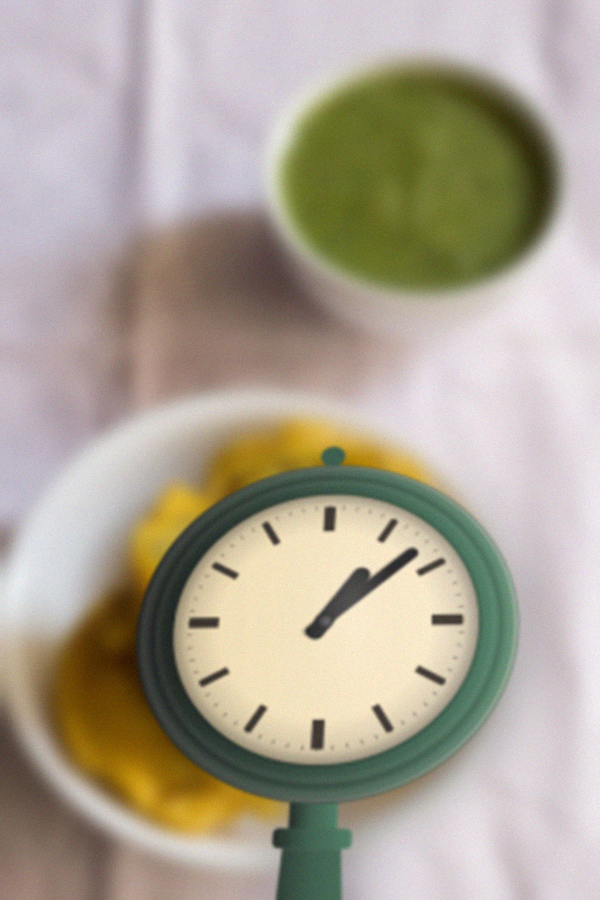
1:08
